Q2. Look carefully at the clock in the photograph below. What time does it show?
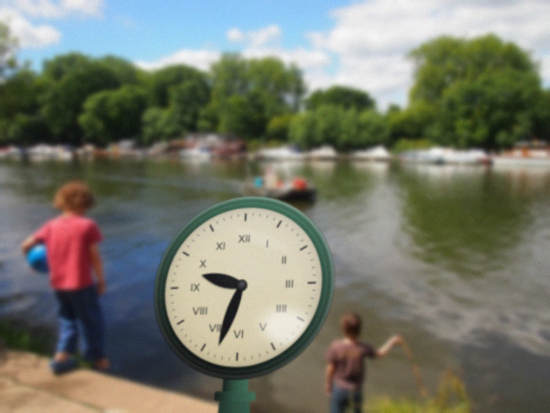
9:33
